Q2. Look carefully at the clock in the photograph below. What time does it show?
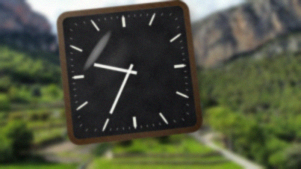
9:35
